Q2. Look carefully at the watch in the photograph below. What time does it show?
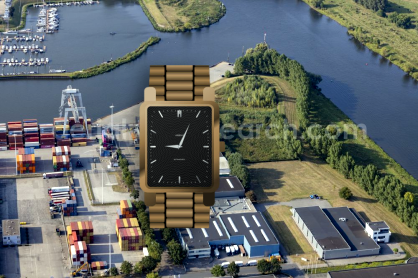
9:04
